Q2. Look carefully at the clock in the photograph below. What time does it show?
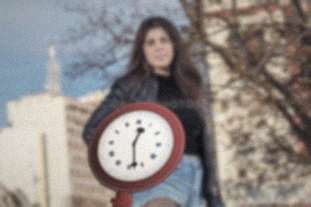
12:28
